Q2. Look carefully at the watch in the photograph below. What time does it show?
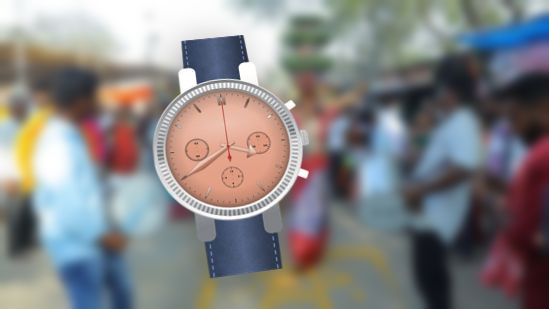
3:40
